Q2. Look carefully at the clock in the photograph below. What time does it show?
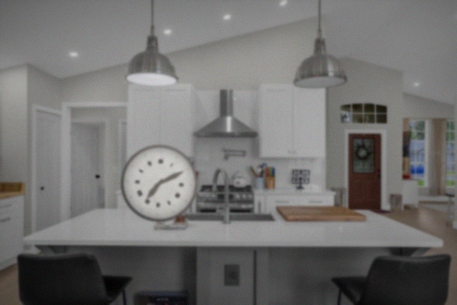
7:10
